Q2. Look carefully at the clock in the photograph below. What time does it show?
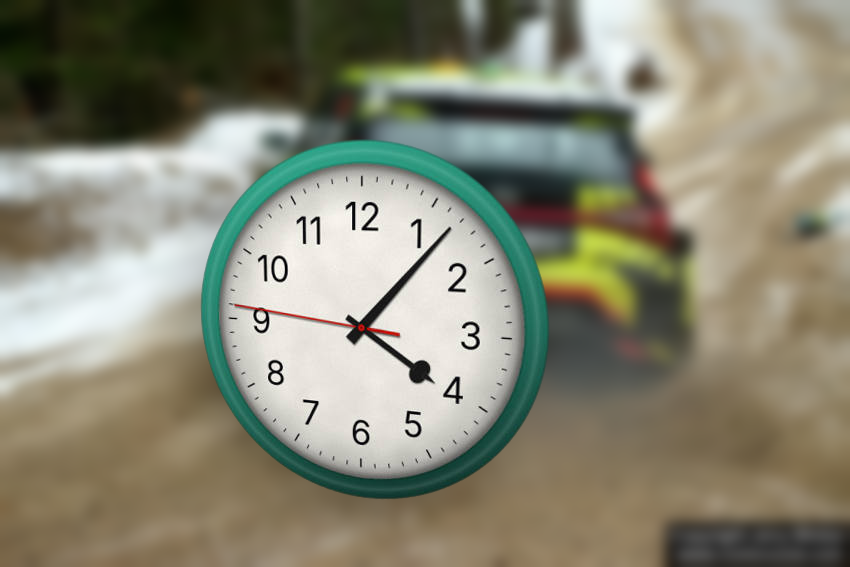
4:06:46
